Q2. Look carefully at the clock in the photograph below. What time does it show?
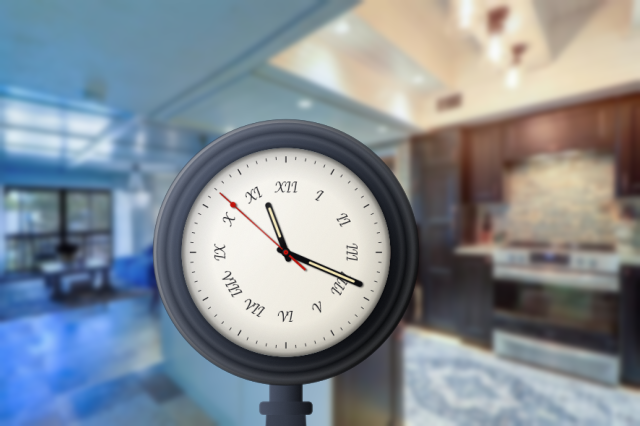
11:18:52
